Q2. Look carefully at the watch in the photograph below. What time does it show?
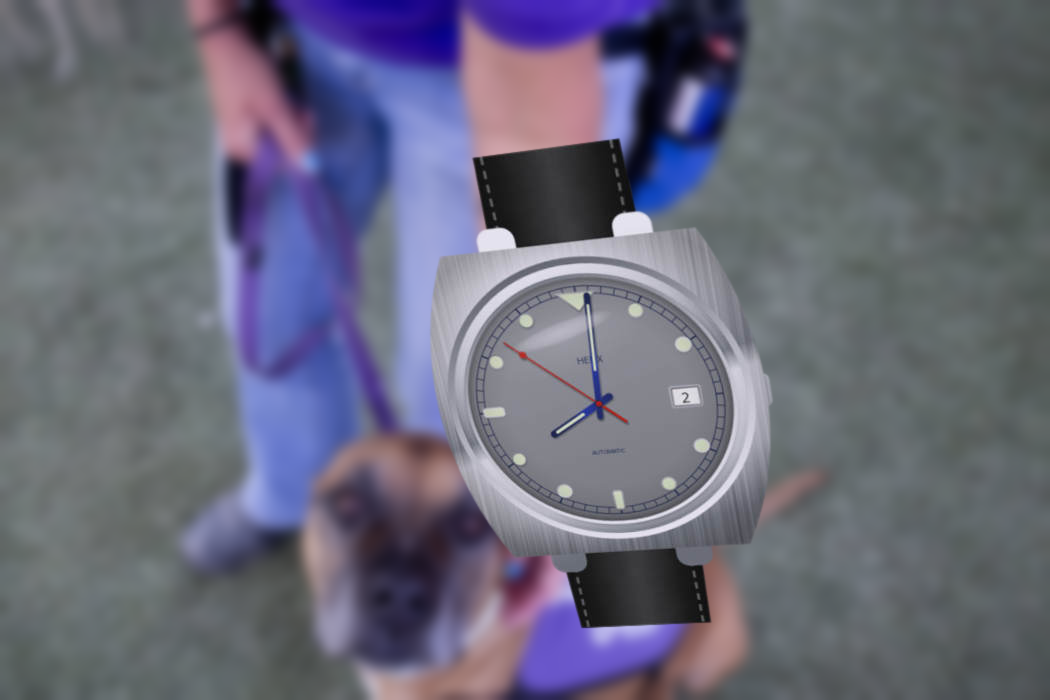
8:00:52
